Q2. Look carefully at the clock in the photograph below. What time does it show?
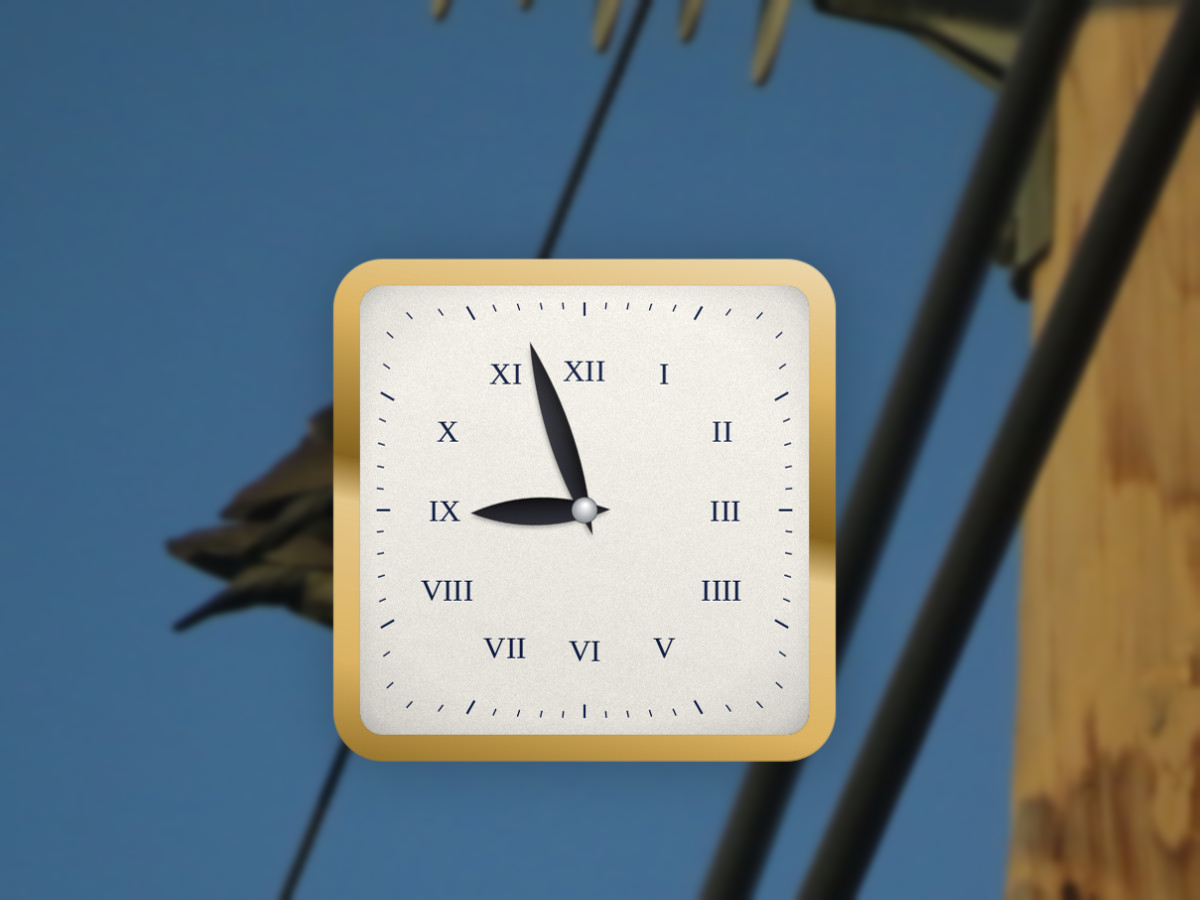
8:57
